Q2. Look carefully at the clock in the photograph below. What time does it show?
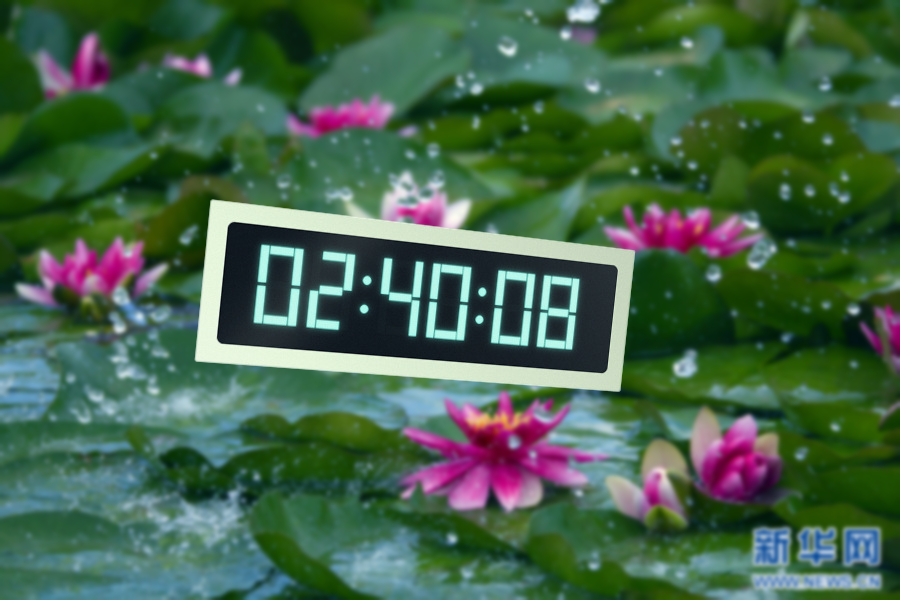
2:40:08
